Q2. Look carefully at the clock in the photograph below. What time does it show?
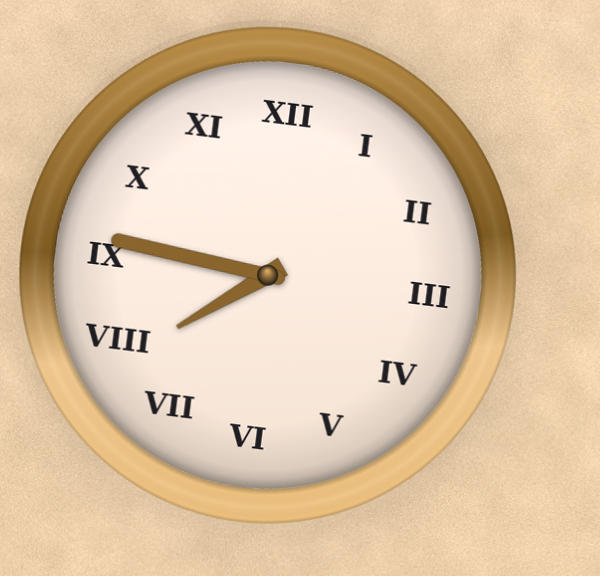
7:46
